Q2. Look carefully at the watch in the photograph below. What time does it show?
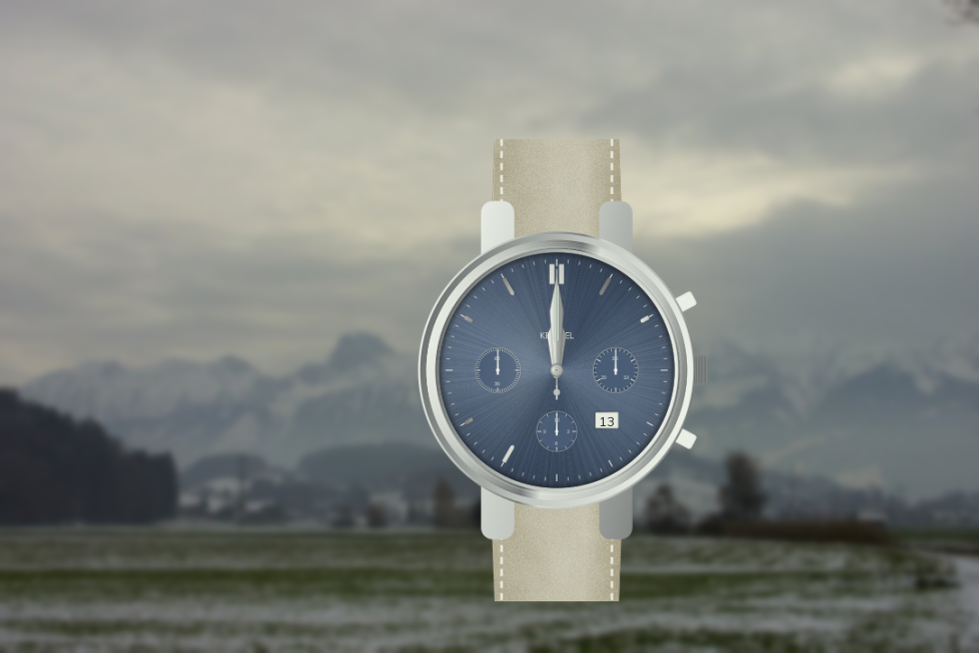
12:00
